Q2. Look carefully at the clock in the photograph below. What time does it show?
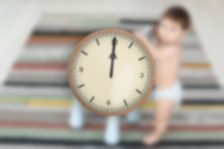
12:00
